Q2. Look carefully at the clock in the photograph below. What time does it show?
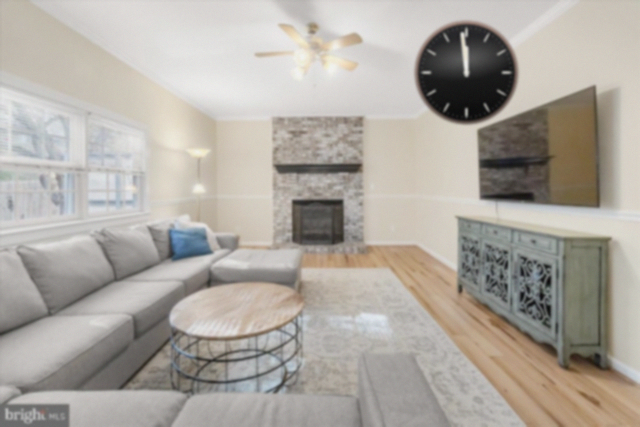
11:59
